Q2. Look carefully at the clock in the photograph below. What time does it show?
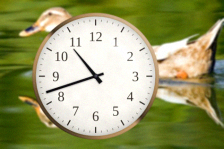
10:42
